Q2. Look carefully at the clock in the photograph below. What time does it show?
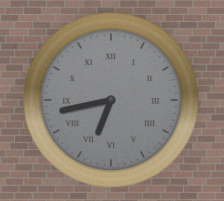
6:43
